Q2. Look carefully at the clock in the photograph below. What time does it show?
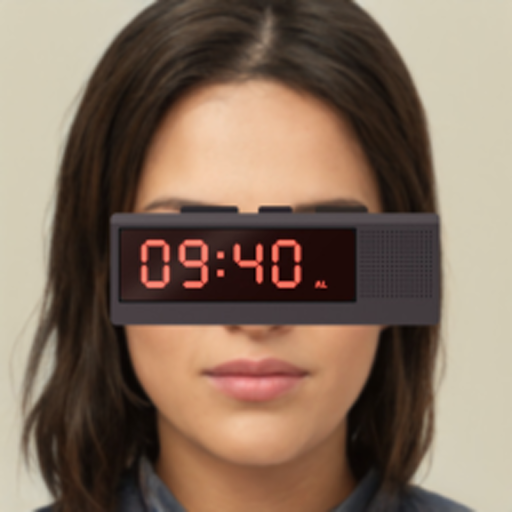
9:40
